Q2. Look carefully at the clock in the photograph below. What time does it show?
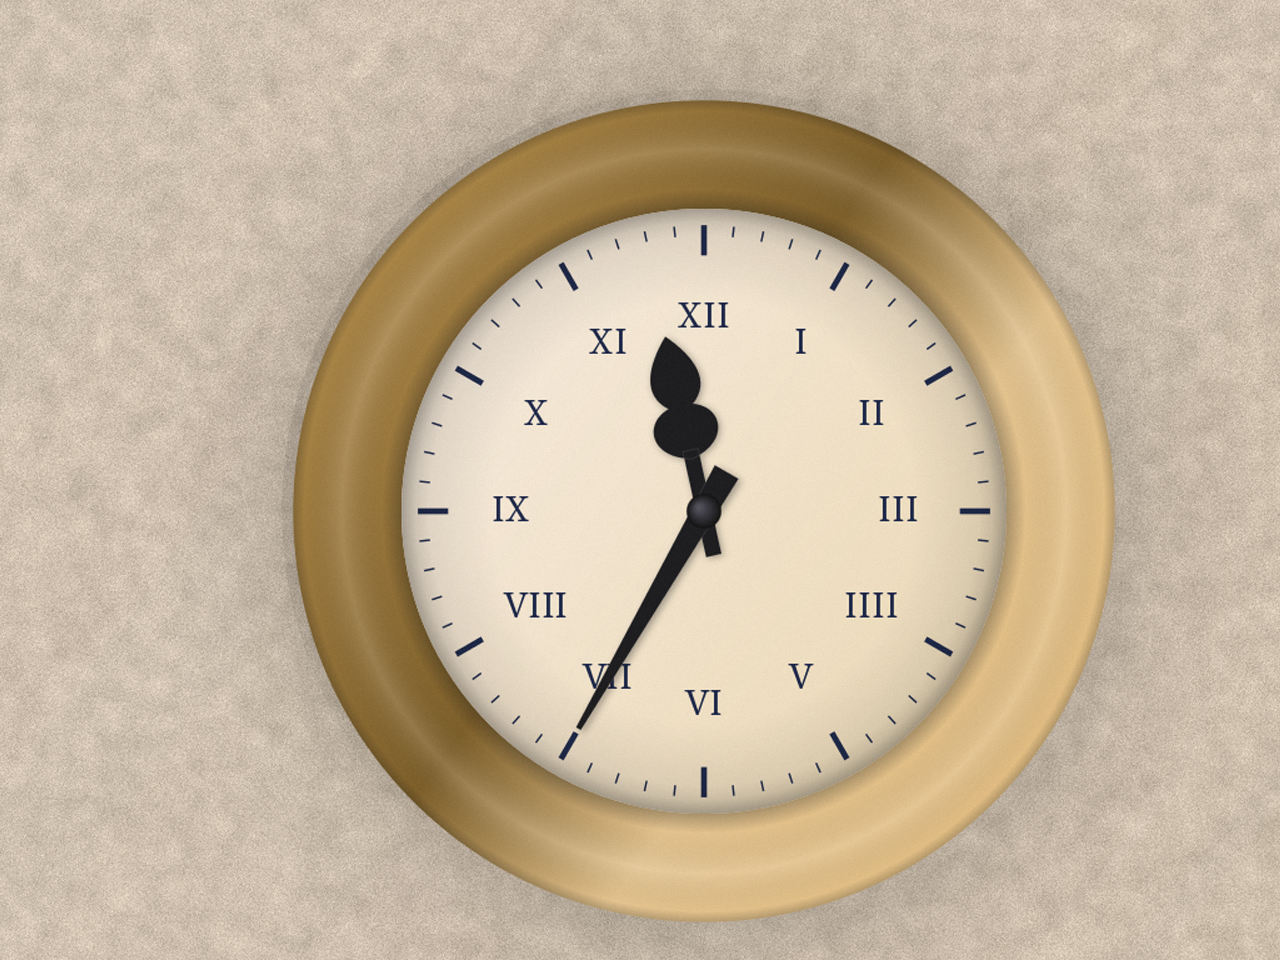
11:35
